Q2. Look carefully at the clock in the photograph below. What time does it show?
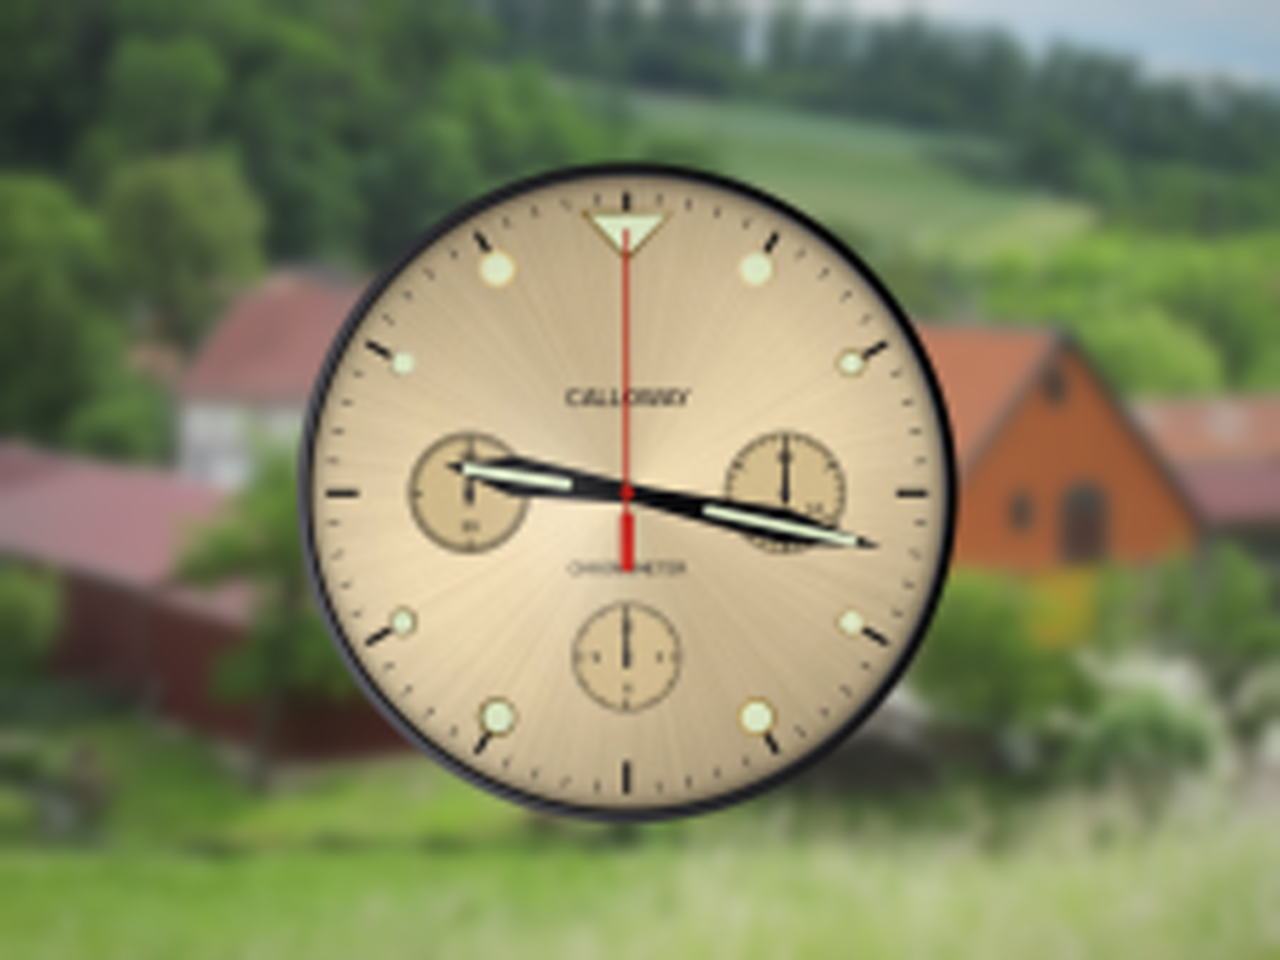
9:17
